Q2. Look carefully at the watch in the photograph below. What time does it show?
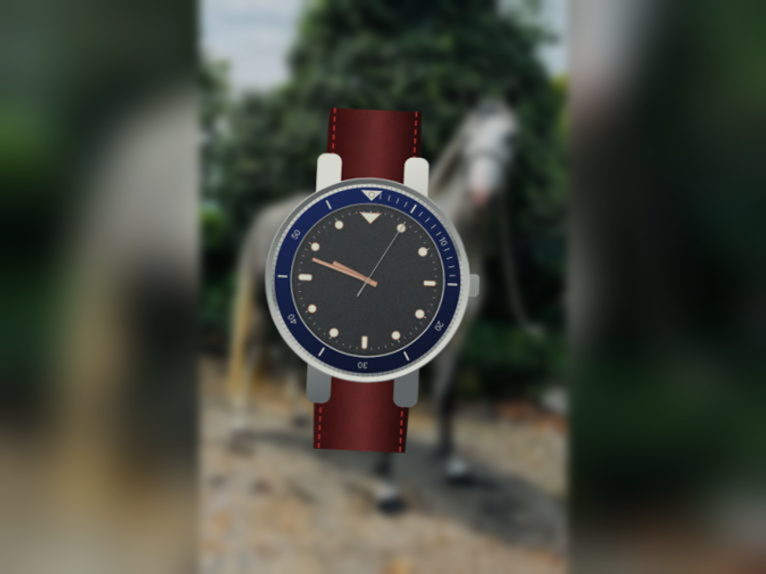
9:48:05
